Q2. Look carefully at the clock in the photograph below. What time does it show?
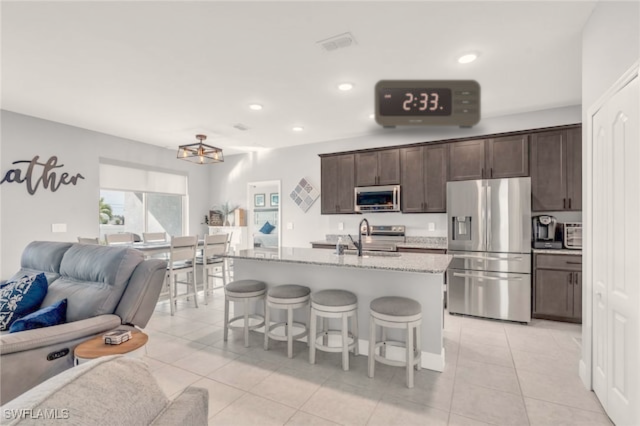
2:33
